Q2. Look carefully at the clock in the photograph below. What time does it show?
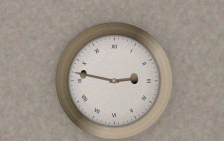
2:47
